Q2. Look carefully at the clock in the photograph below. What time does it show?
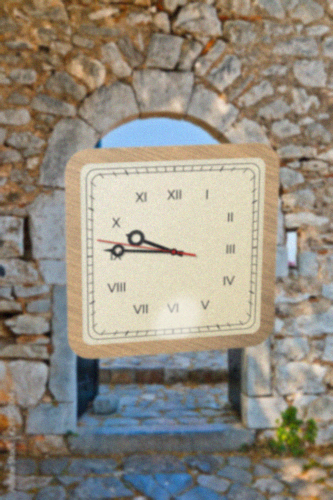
9:45:47
